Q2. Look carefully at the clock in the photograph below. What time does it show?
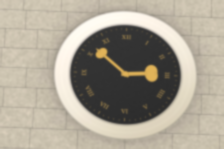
2:52
